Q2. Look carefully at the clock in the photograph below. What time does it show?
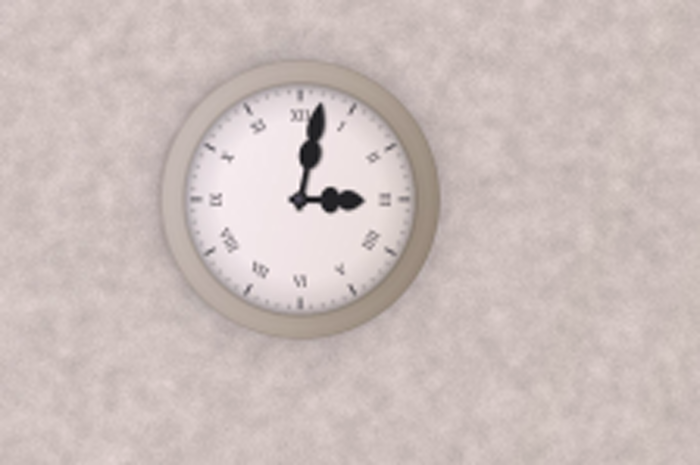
3:02
